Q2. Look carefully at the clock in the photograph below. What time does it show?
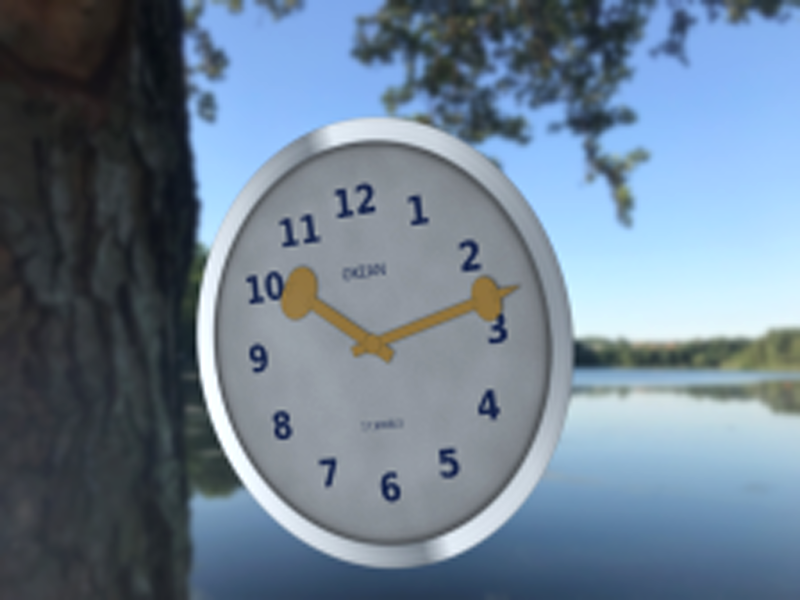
10:13
